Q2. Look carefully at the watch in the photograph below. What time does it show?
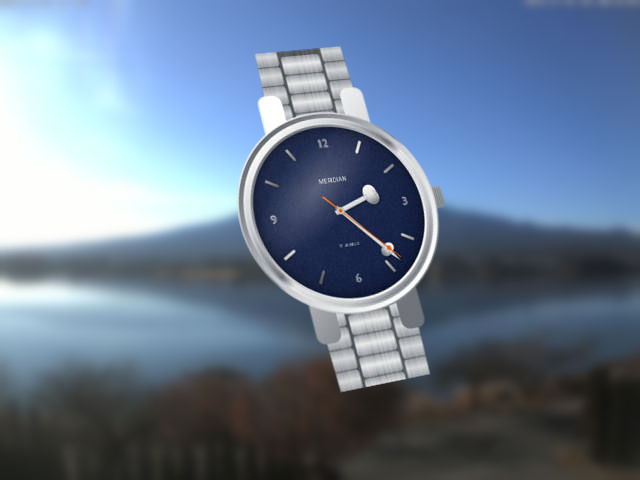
2:23:23
